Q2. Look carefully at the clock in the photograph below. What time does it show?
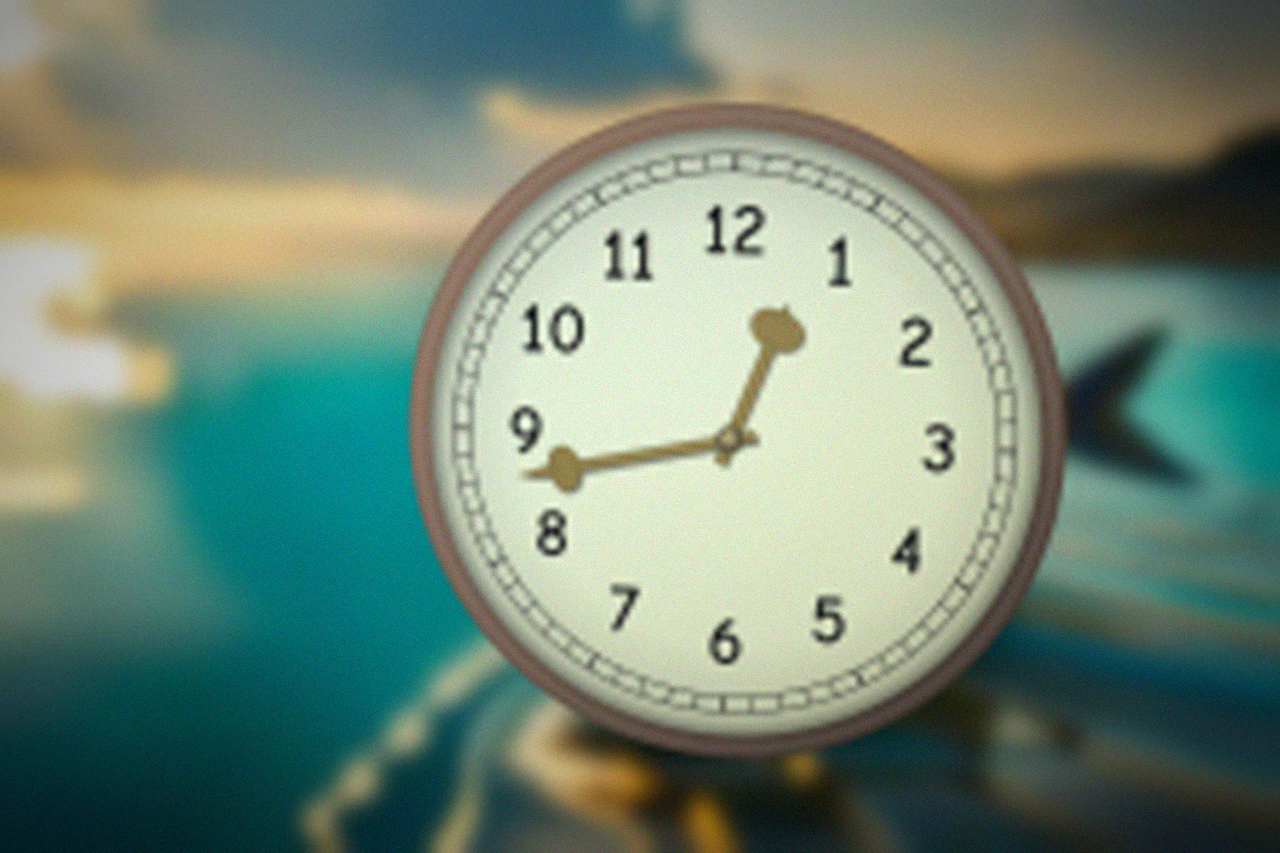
12:43
